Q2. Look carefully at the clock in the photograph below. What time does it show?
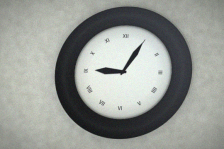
9:05
